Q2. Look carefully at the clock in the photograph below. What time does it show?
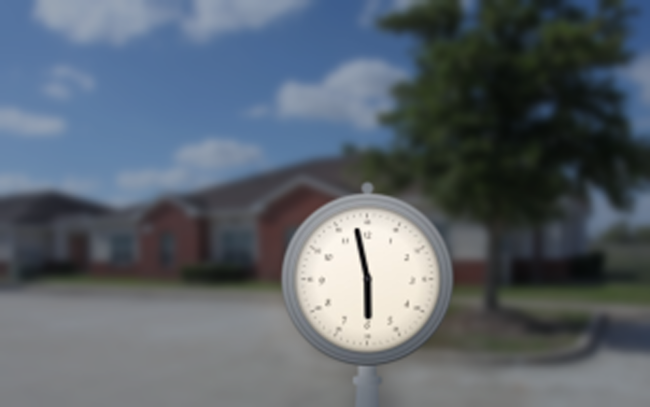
5:58
